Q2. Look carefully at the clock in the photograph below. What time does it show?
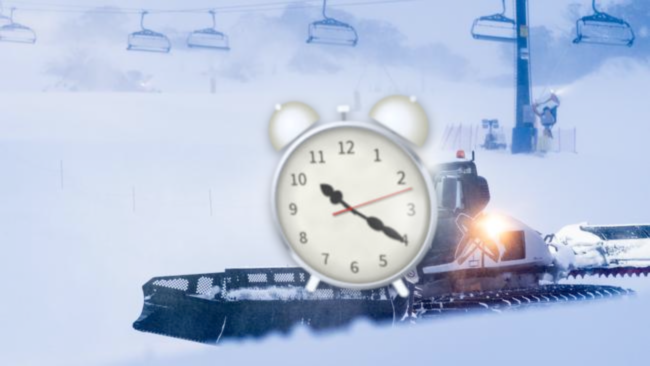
10:20:12
